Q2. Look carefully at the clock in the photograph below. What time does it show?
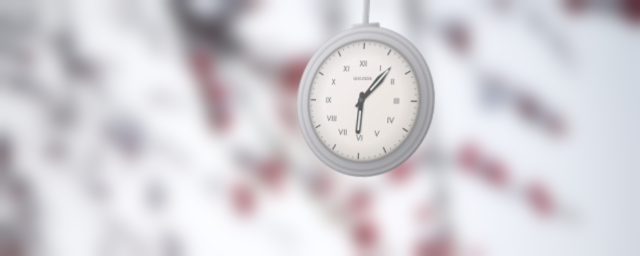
6:07
